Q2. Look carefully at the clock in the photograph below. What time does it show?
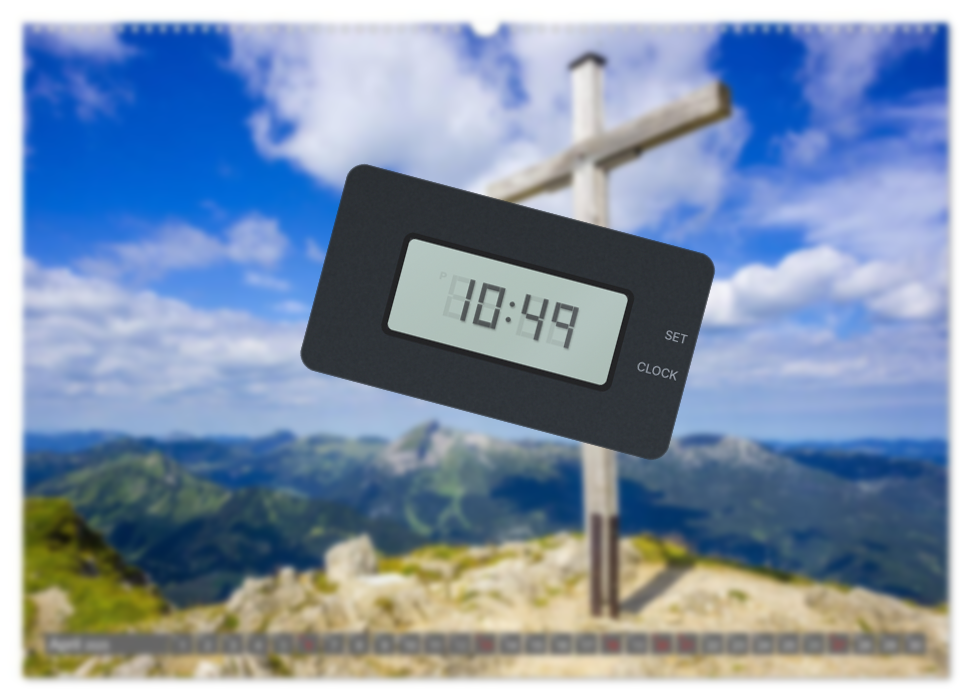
10:49
